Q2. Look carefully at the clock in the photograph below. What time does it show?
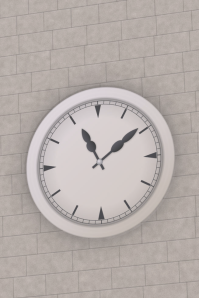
11:09
